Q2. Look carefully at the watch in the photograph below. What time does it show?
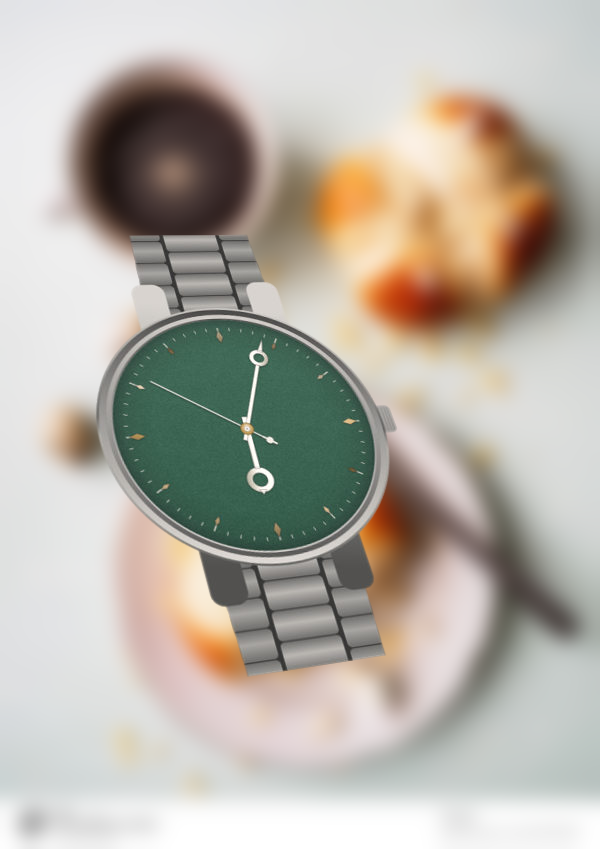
6:03:51
